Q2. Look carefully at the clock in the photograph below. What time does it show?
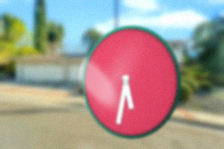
5:32
